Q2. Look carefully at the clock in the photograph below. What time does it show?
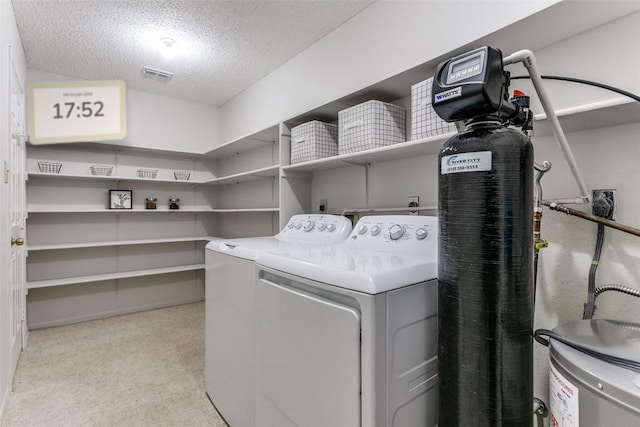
17:52
